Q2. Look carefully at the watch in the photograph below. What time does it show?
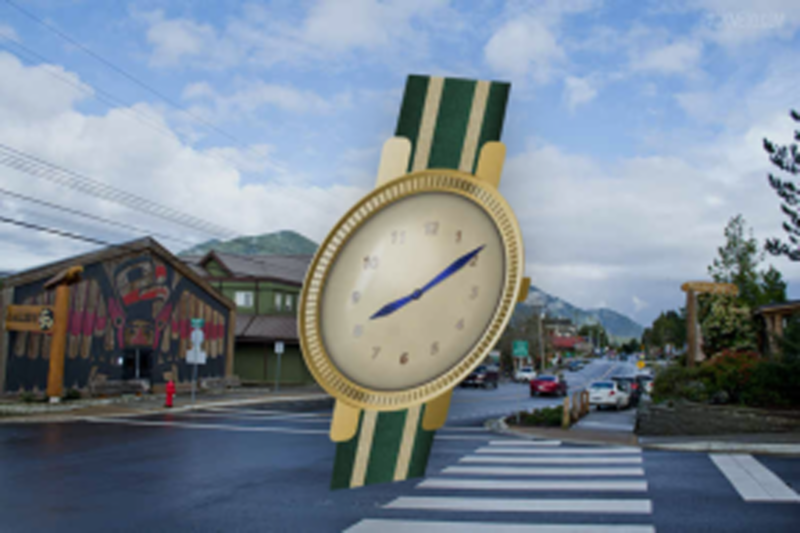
8:09
